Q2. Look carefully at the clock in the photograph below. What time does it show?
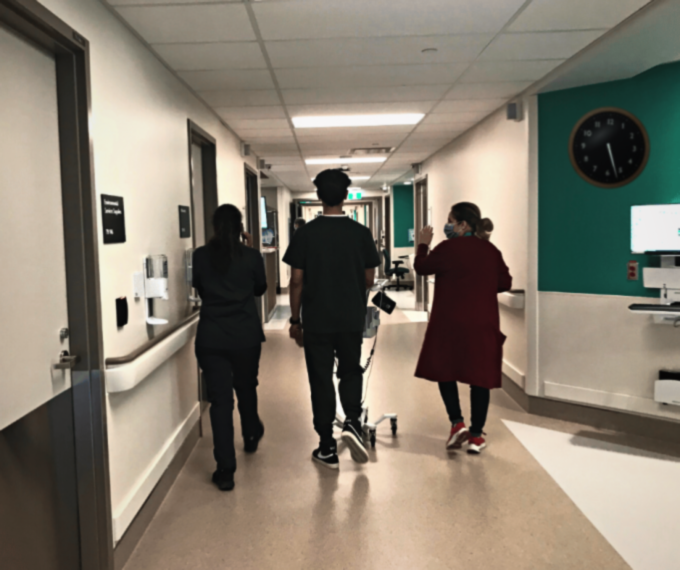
5:27
